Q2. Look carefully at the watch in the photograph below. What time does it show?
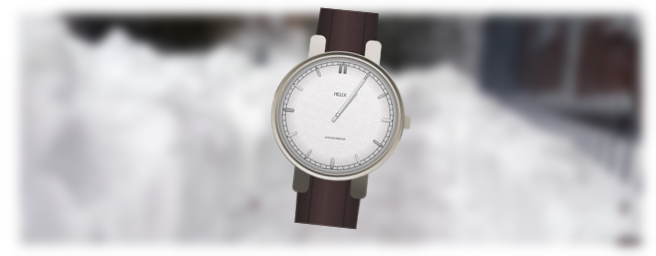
1:05
